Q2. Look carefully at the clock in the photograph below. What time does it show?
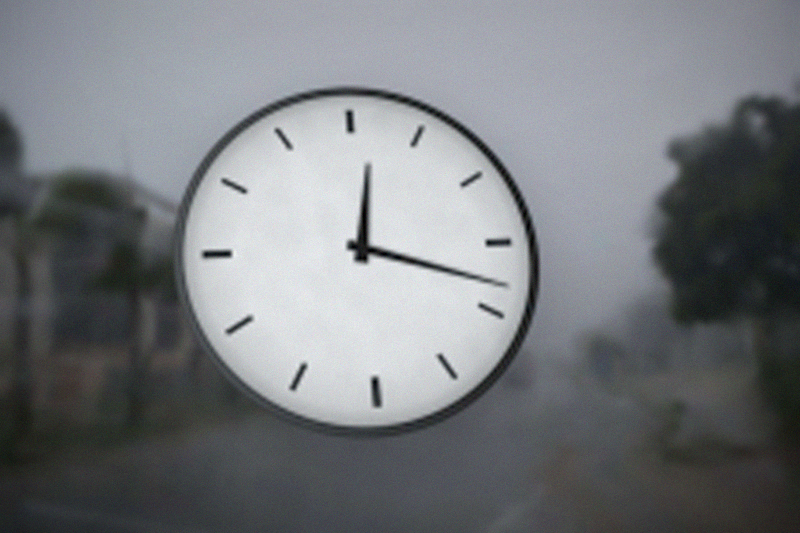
12:18
